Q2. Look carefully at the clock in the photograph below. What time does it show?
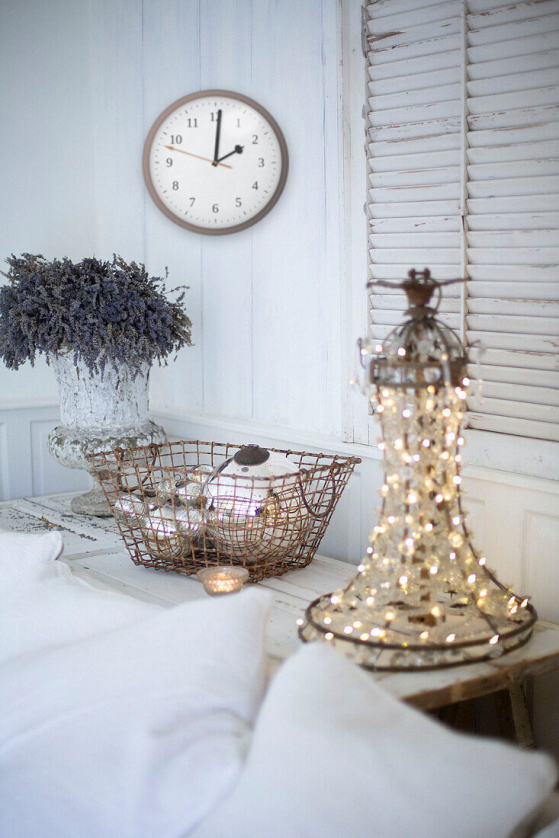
2:00:48
